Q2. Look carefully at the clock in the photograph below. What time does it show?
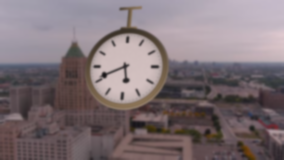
5:41
